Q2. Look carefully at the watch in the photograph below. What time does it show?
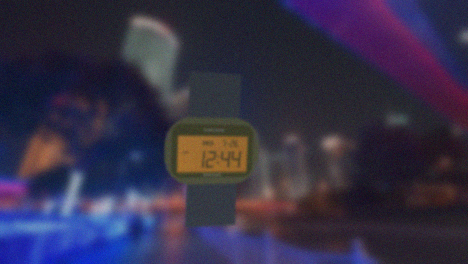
12:44
